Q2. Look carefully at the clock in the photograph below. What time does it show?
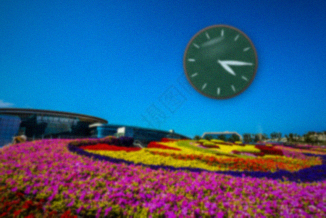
4:15
